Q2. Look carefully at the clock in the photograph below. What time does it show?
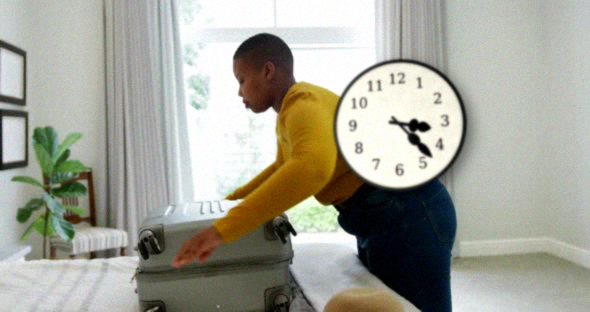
3:23
